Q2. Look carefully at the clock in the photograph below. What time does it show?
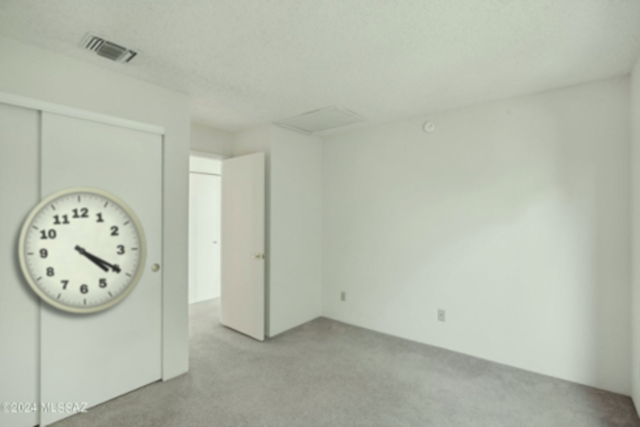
4:20
